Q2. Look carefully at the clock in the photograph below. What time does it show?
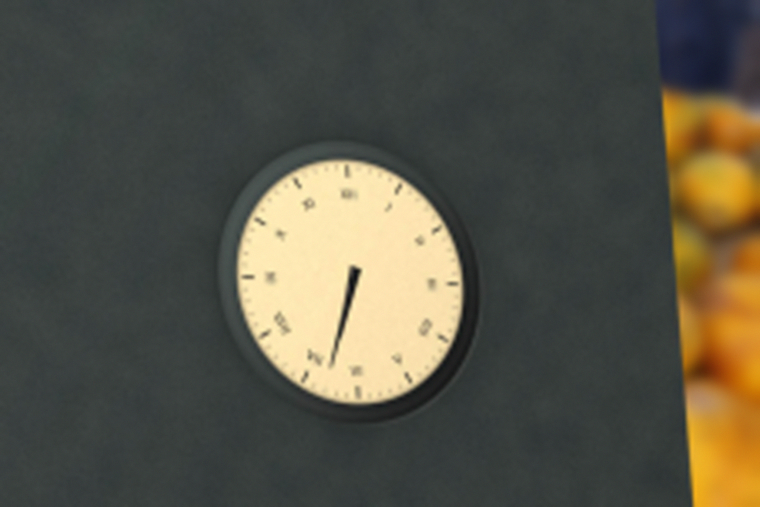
6:33
